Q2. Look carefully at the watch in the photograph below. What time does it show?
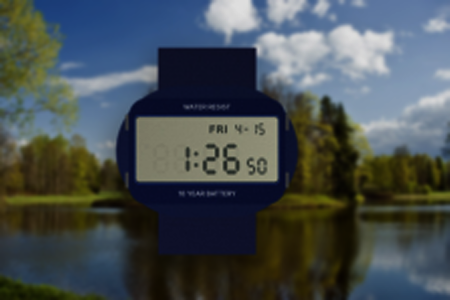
1:26:50
